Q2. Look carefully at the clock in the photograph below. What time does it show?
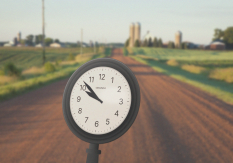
9:52
